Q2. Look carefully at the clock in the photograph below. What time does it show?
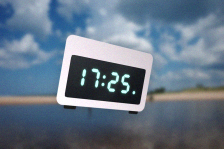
17:25
